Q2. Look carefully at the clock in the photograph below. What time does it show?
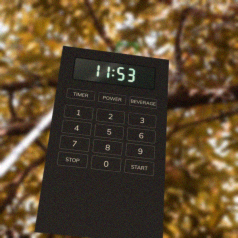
11:53
